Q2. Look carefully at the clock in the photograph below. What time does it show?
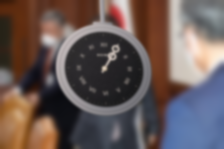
1:05
